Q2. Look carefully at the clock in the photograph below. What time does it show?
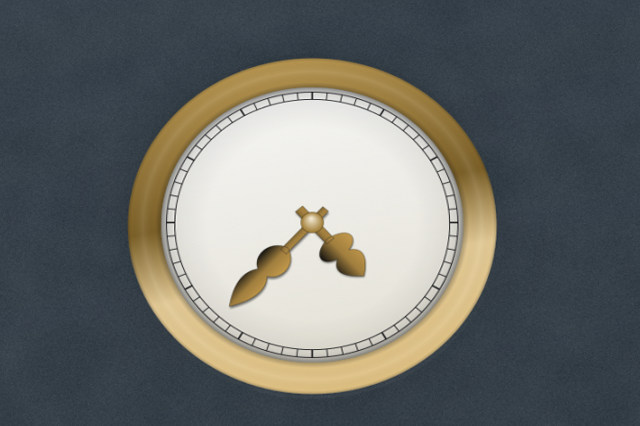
4:37
